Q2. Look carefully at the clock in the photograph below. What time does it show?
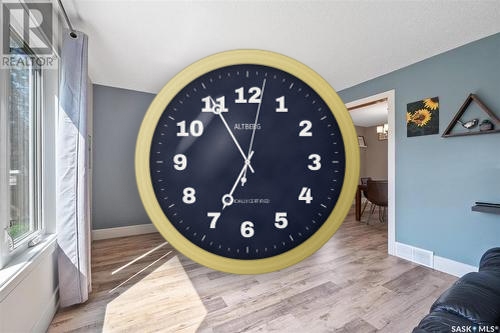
6:55:02
